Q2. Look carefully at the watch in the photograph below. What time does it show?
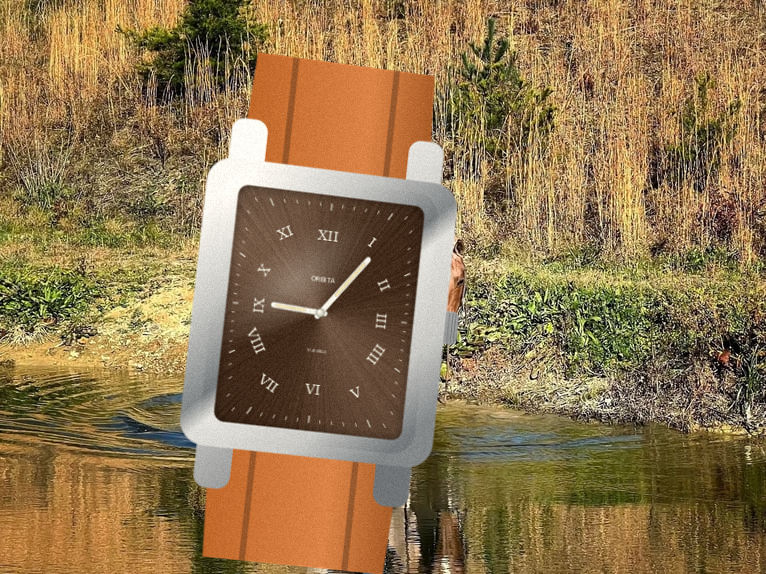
9:06
